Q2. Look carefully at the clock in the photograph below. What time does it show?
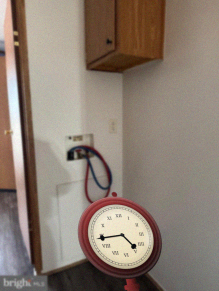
4:44
